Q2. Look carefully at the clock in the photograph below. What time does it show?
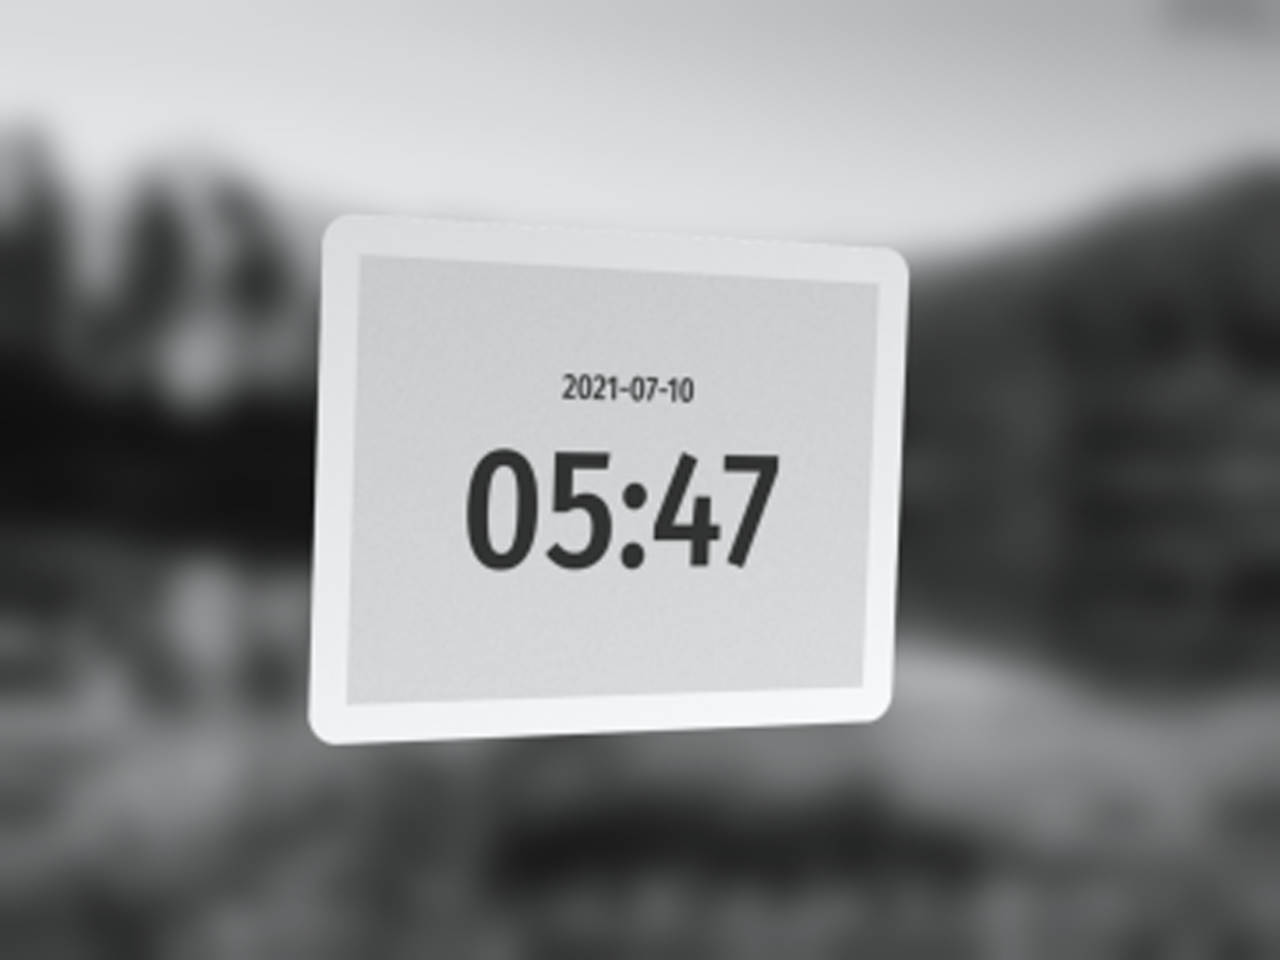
5:47
